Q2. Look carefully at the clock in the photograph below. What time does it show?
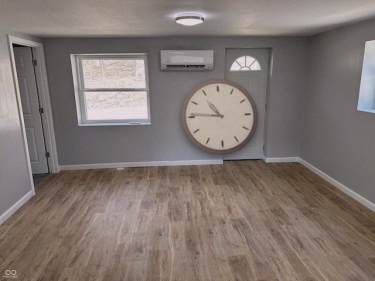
10:46
